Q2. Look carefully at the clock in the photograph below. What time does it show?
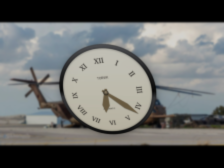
6:22
